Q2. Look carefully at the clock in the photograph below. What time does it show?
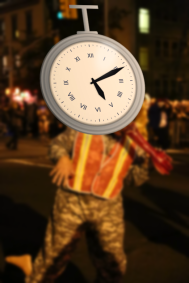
5:11
